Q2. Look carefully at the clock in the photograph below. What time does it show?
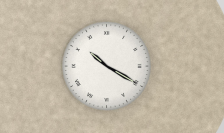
10:20
